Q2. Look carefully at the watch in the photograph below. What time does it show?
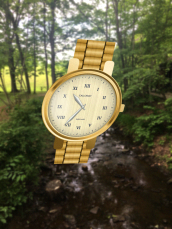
10:36
